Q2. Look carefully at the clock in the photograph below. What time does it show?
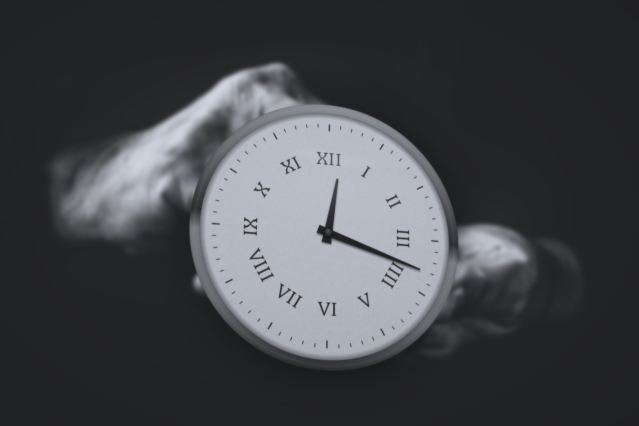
12:18
